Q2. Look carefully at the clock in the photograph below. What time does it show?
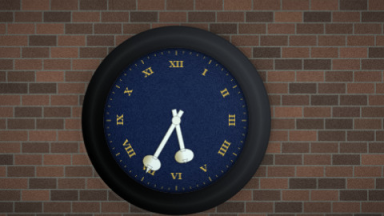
5:35
